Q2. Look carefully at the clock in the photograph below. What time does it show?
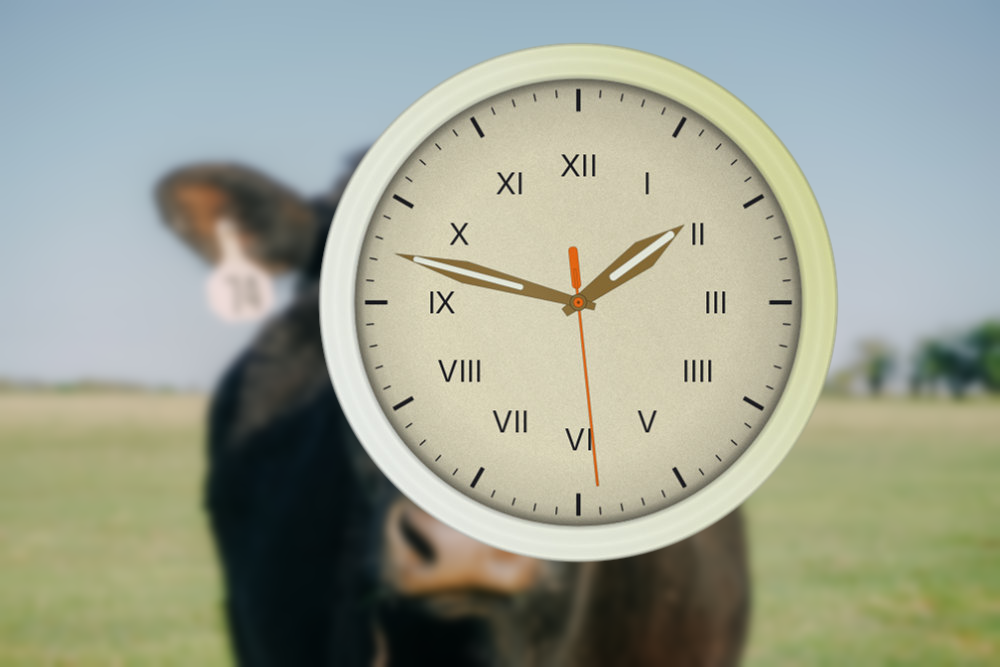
1:47:29
